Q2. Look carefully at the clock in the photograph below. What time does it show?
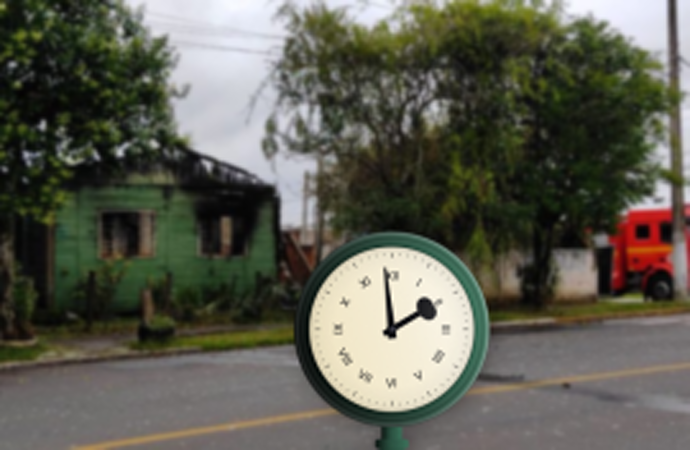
1:59
